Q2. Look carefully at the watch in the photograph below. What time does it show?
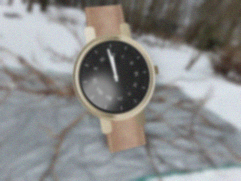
11:59
